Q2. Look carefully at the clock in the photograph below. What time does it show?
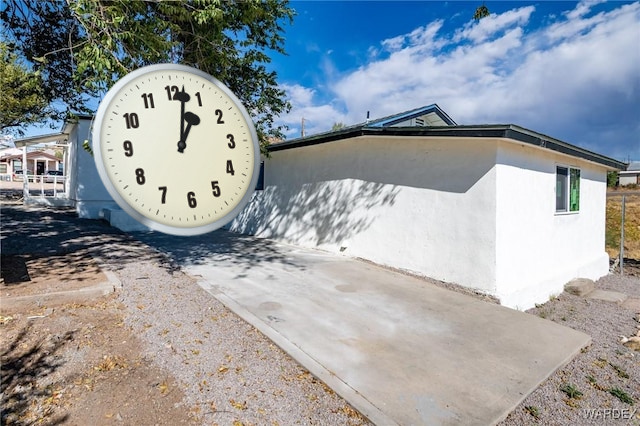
1:02
